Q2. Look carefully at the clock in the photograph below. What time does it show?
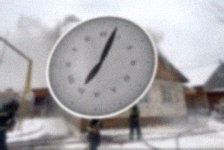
7:03
